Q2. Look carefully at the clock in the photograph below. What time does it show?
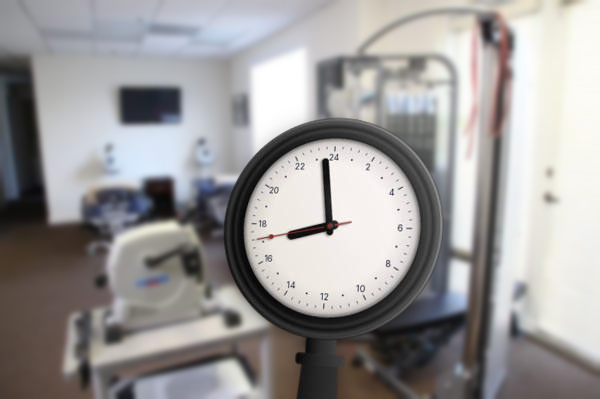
16:58:43
